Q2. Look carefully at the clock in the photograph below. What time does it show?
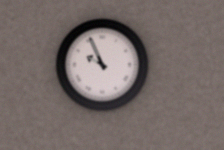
9:56
